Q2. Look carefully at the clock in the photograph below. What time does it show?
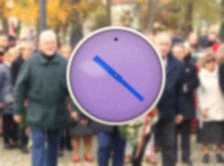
10:22
